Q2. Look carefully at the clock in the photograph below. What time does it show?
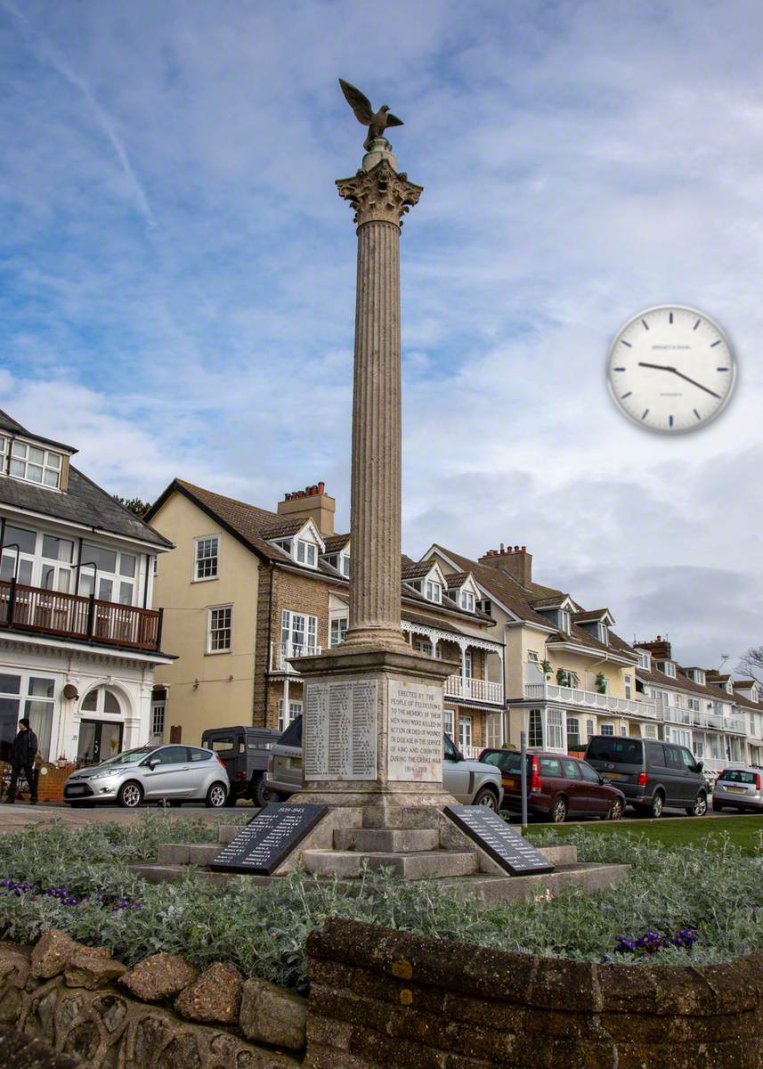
9:20
